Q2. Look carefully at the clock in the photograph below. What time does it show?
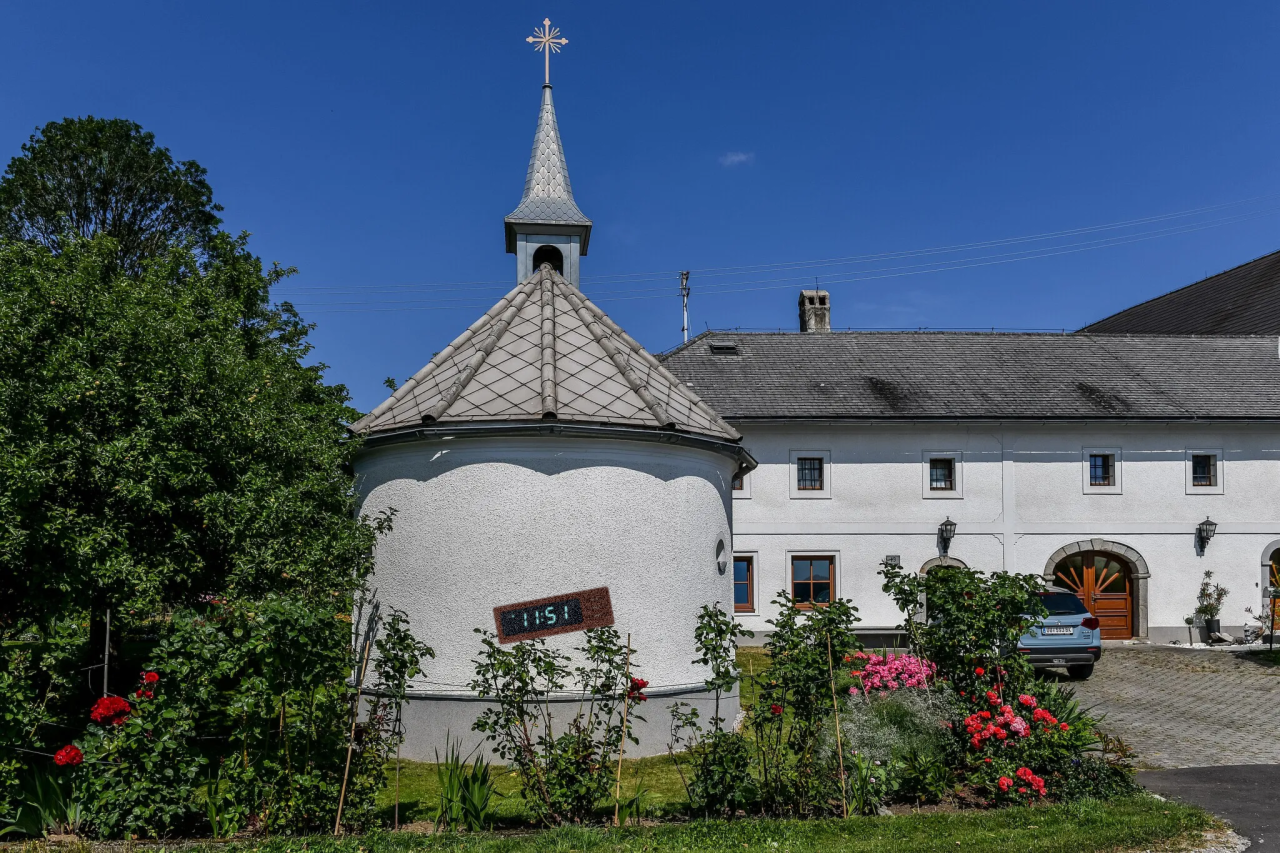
11:51
